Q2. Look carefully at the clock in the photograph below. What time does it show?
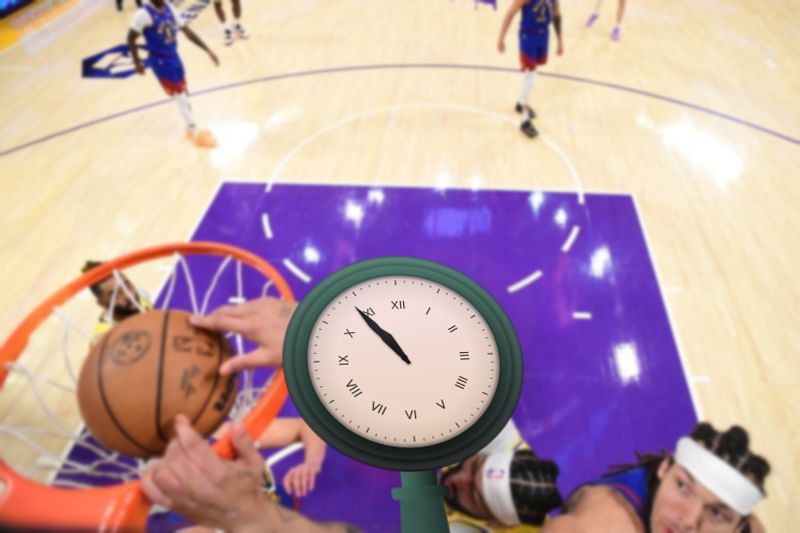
10:54
